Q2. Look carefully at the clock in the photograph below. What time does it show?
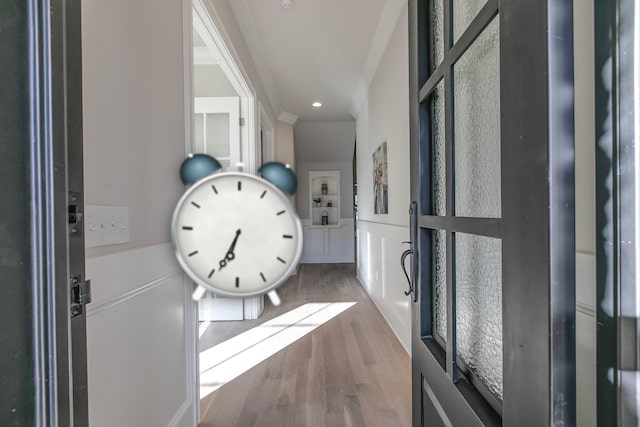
6:34
